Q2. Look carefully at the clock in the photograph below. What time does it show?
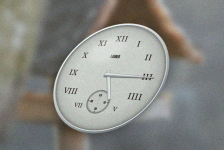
5:15
